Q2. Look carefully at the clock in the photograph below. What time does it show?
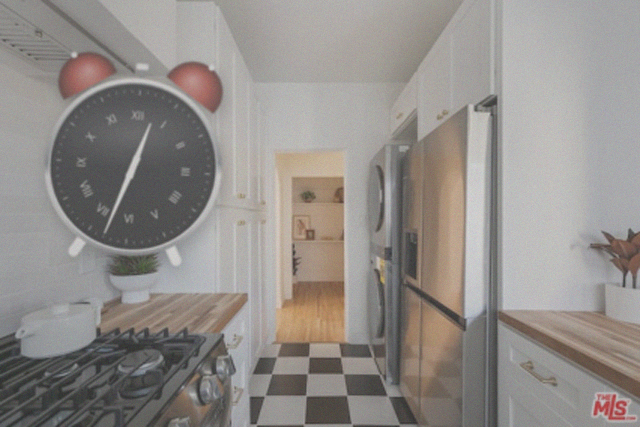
12:33
